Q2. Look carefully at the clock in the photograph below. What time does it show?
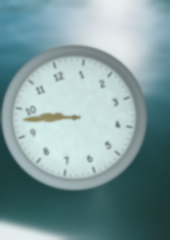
9:48
